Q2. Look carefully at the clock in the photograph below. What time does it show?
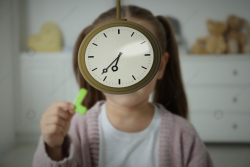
6:37
